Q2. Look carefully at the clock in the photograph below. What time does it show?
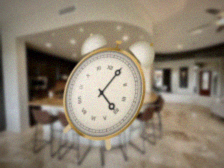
4:04
